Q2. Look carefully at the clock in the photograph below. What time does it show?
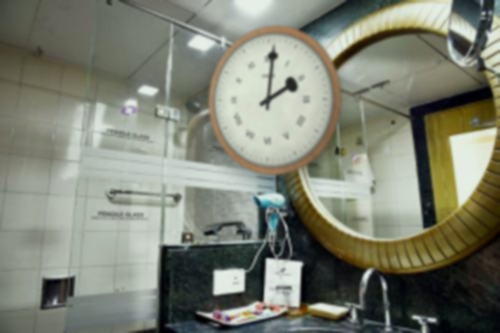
2:01
